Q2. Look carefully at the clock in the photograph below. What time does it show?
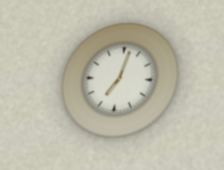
7:02
